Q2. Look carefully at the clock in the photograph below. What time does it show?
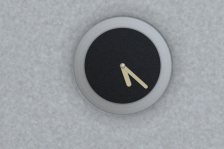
5:22
